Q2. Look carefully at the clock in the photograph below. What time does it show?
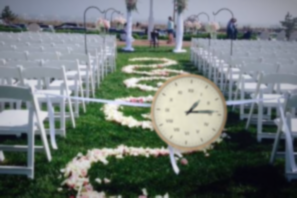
1:14
